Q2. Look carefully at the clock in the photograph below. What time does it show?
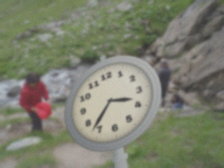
3:37
